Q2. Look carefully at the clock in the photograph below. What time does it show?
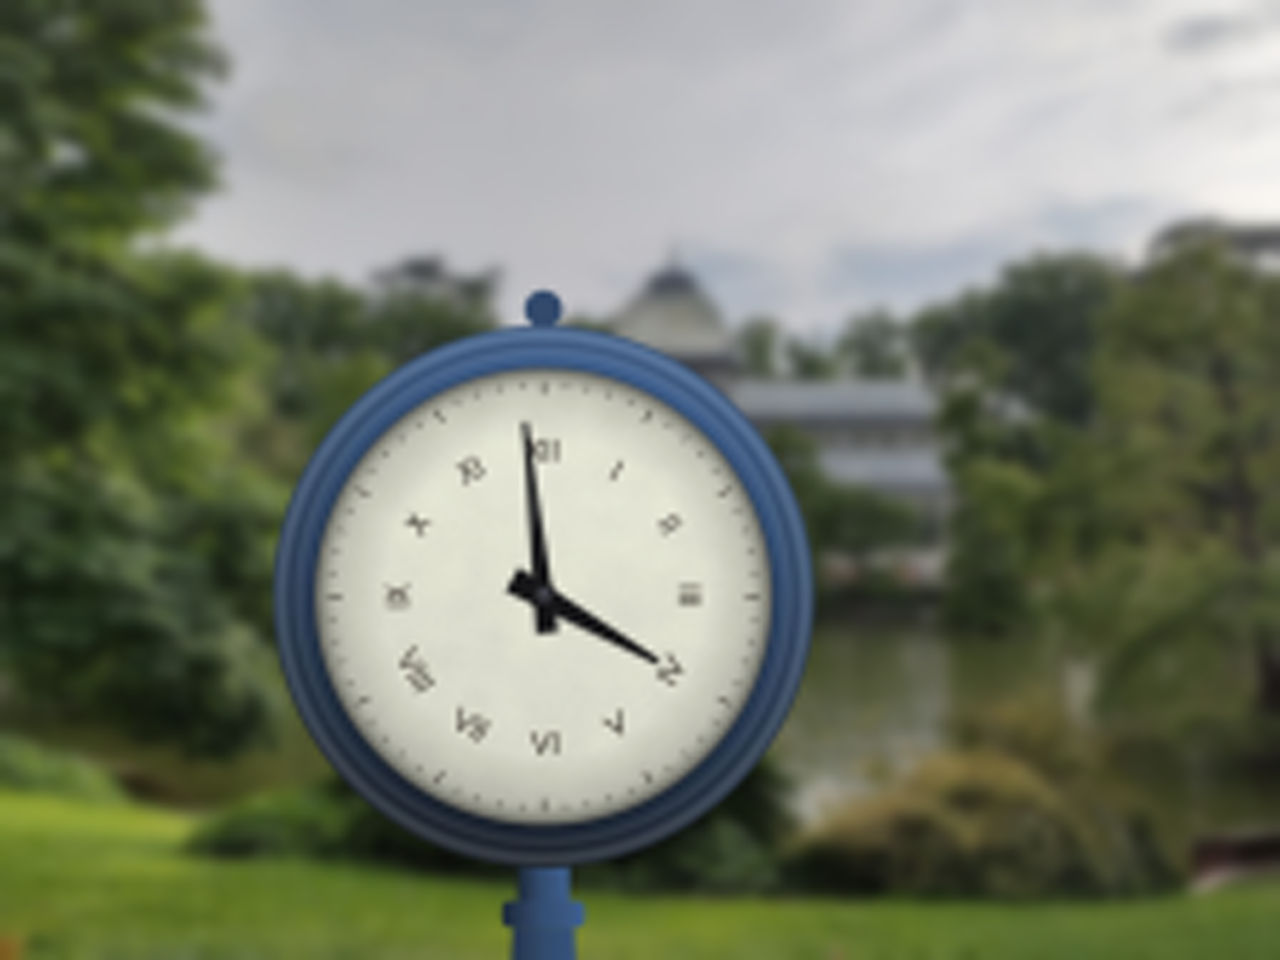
3:59
